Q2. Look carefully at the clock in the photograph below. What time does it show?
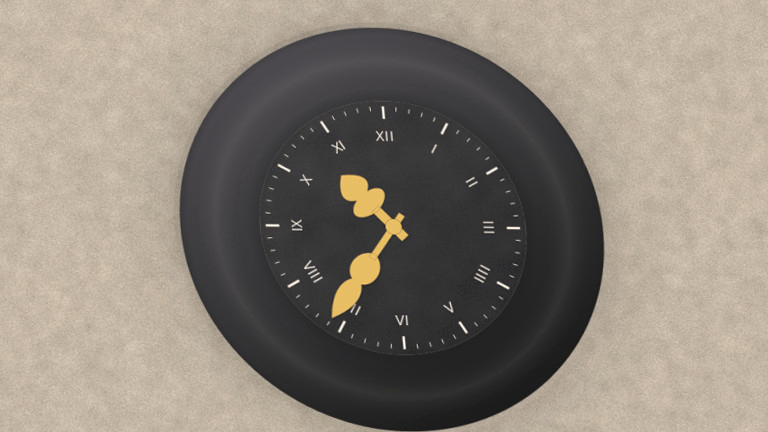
10:36
